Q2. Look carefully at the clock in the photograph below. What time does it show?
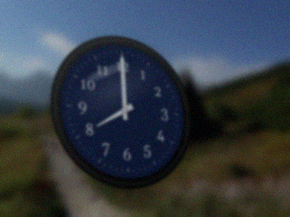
8:00
